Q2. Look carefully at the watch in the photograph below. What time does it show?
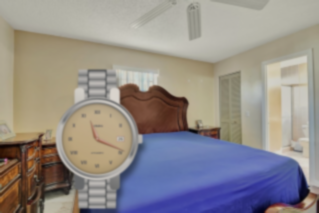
11:19
